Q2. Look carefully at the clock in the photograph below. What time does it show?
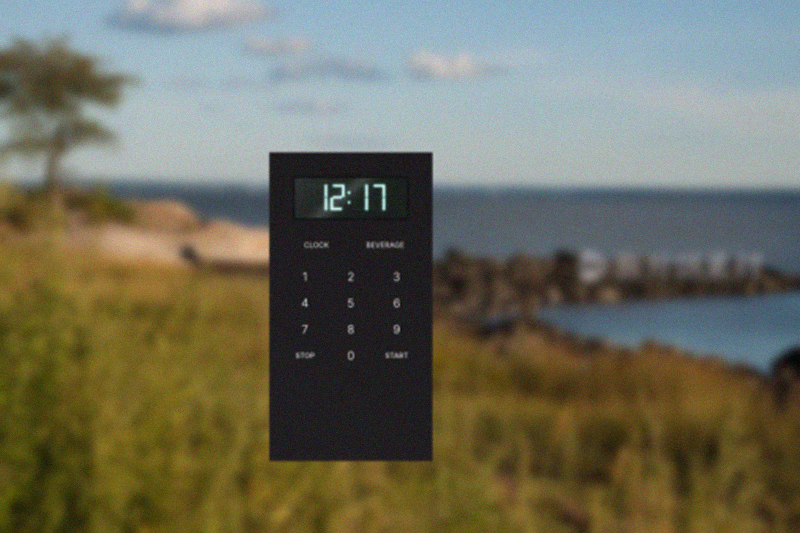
12:17
